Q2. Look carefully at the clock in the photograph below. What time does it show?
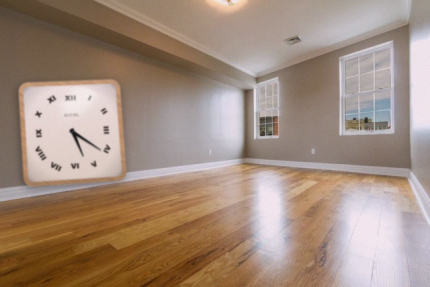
5:21
